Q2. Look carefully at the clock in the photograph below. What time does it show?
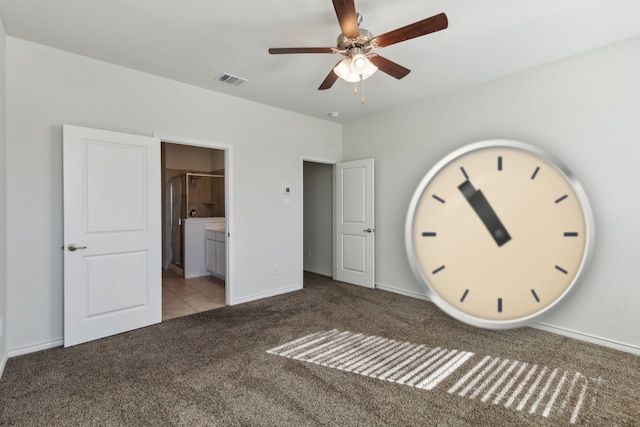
10:54
